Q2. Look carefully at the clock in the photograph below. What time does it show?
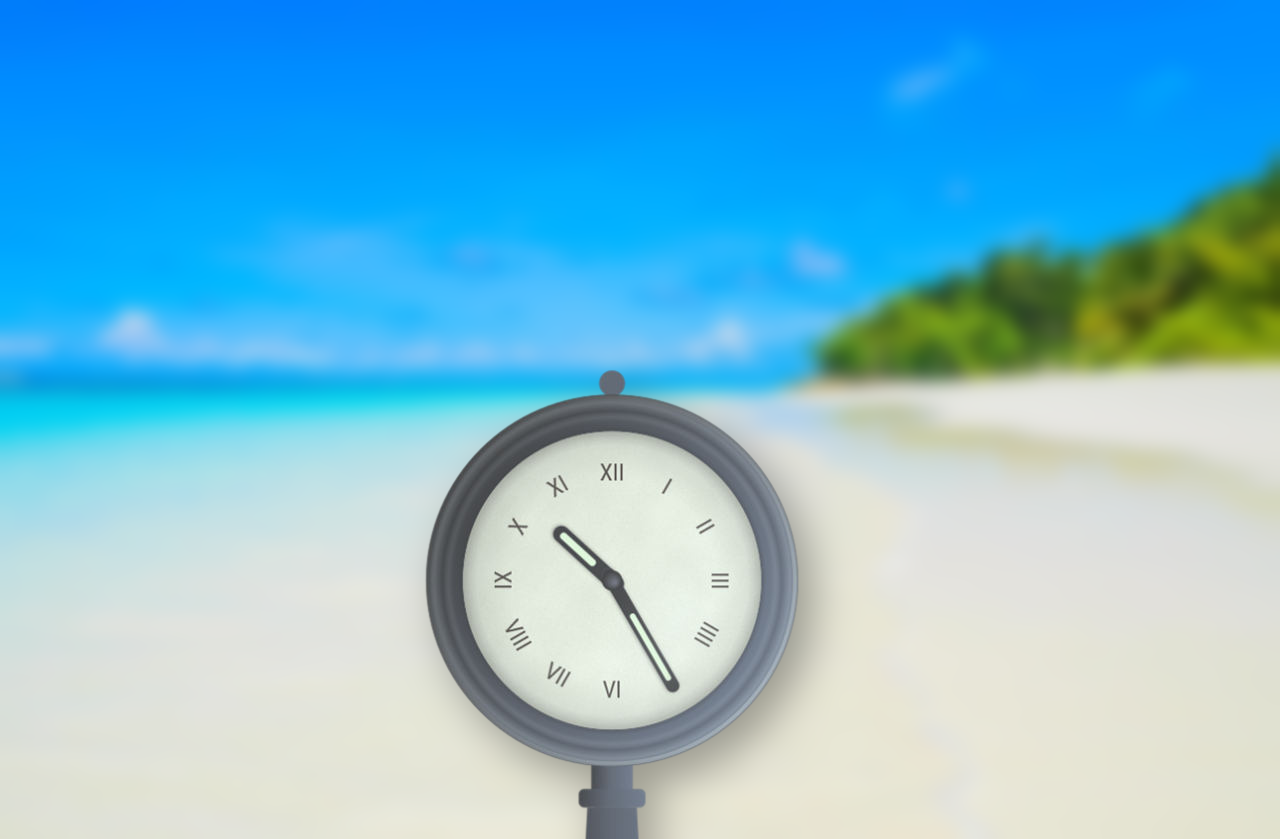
10:25
